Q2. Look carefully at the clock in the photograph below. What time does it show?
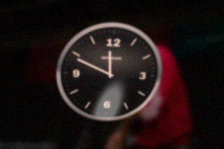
11:49
